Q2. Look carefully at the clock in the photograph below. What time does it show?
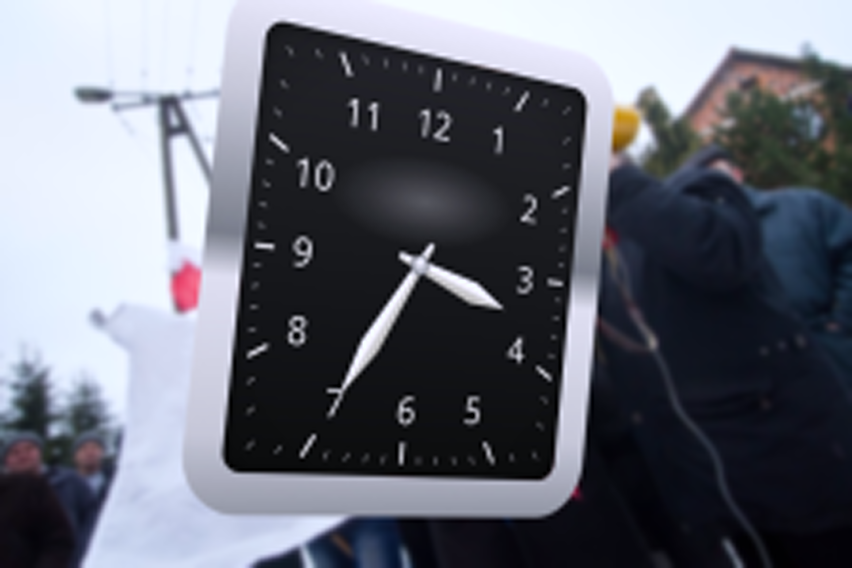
3:35
